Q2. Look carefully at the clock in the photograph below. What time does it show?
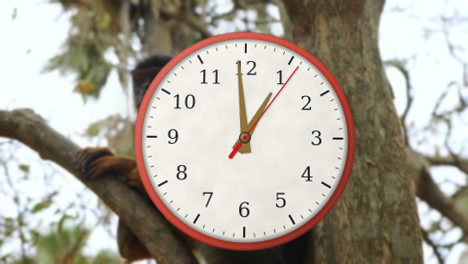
12:59:06
